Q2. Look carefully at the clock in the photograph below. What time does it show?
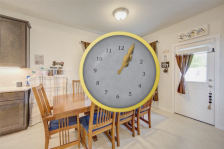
1:04
